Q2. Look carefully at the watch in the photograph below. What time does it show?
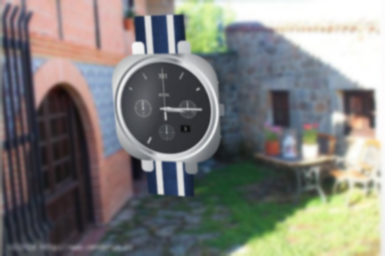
3:15
